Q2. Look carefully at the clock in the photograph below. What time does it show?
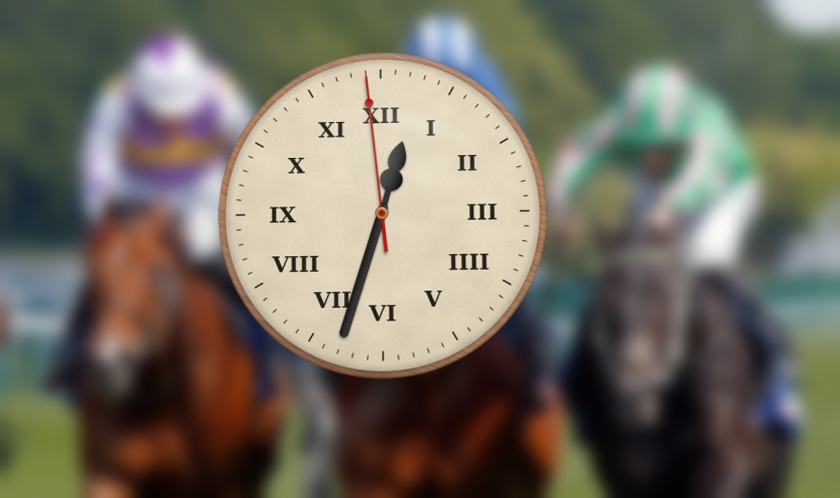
12:32:59
